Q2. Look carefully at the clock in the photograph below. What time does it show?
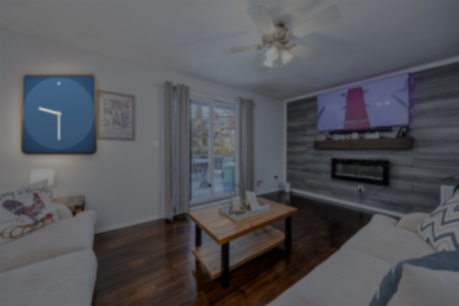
9:30
